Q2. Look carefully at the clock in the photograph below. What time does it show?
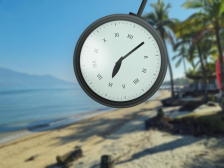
6:05
